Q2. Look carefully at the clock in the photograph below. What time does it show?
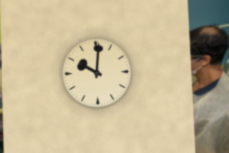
10:01
